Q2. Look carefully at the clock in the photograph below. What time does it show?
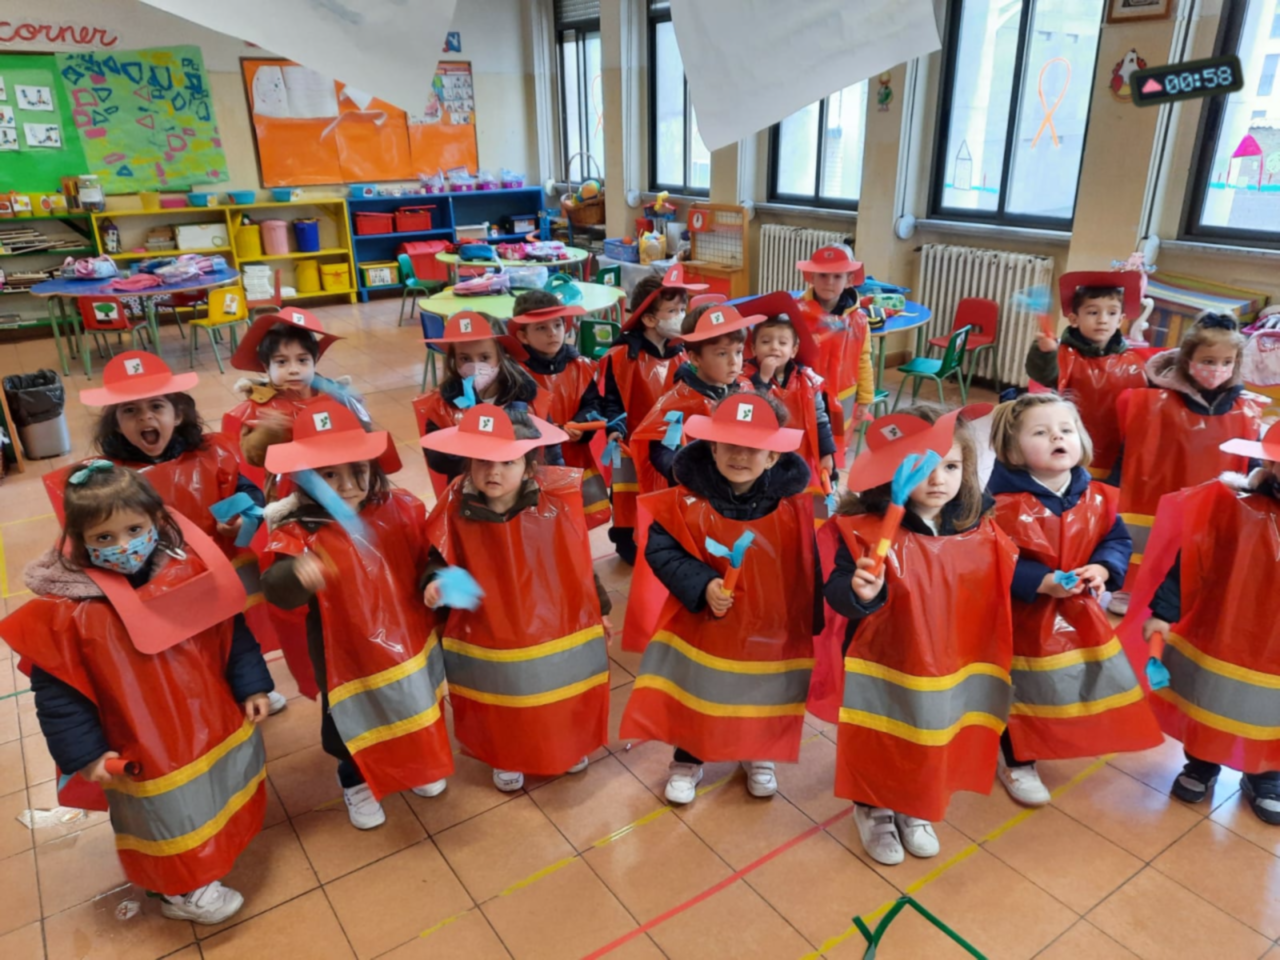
0:58
